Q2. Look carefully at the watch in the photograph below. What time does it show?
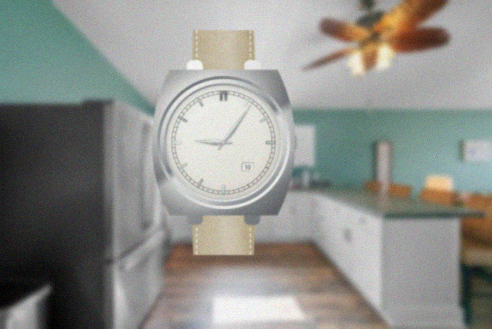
9:06
